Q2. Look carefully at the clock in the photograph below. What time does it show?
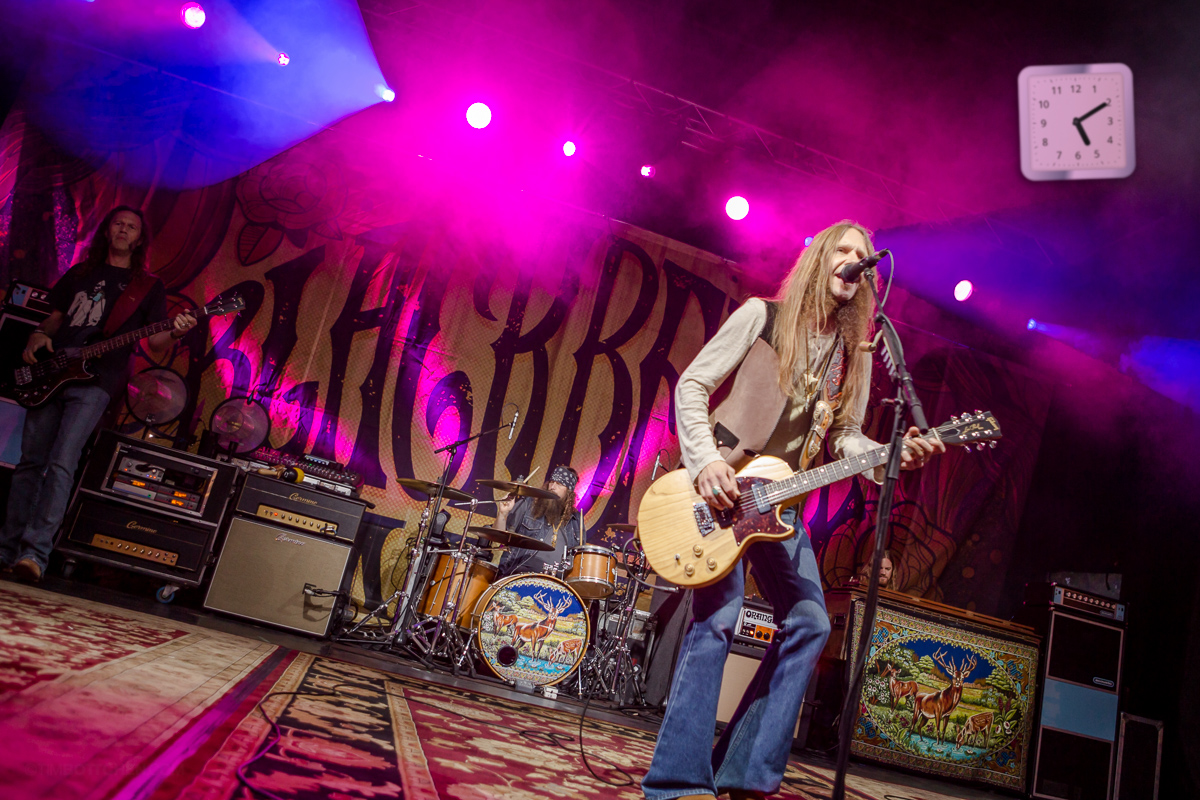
5:10
